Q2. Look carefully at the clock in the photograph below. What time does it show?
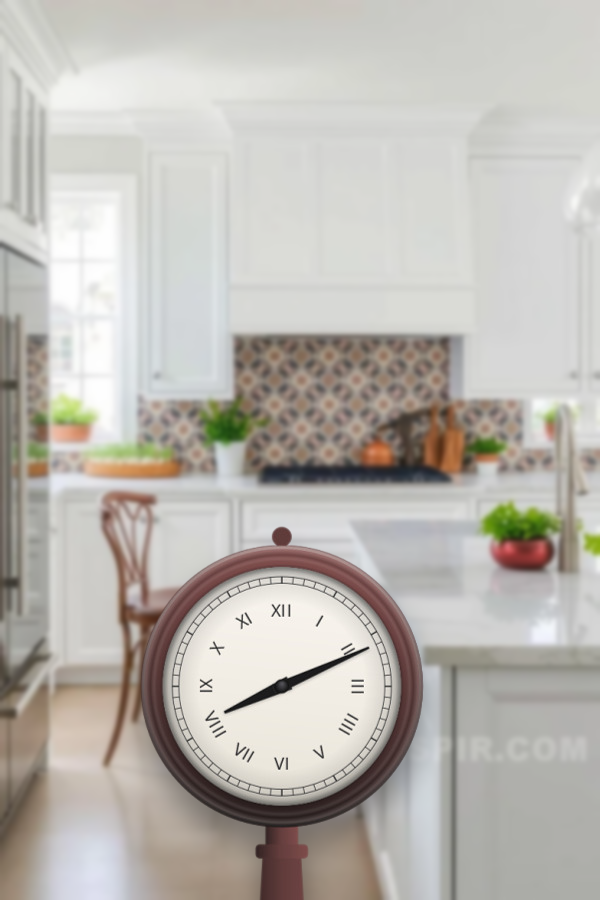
8:11
